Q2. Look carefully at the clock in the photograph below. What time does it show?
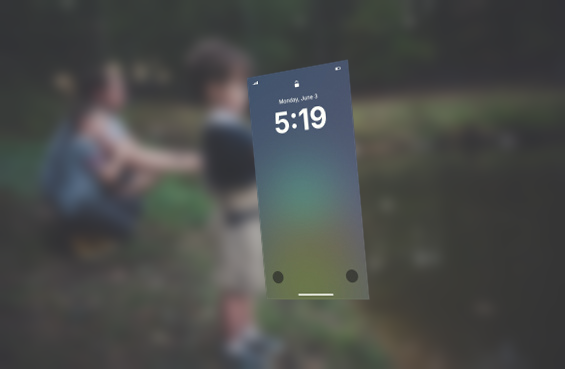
5:19
